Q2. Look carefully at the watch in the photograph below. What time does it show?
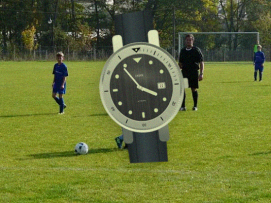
3:54
